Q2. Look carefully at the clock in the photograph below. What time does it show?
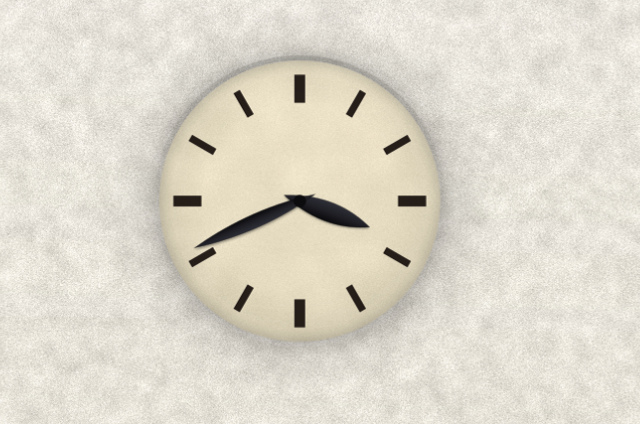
3:41
